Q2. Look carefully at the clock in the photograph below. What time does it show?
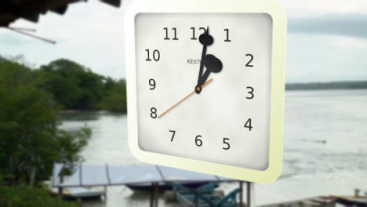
1:01:39
